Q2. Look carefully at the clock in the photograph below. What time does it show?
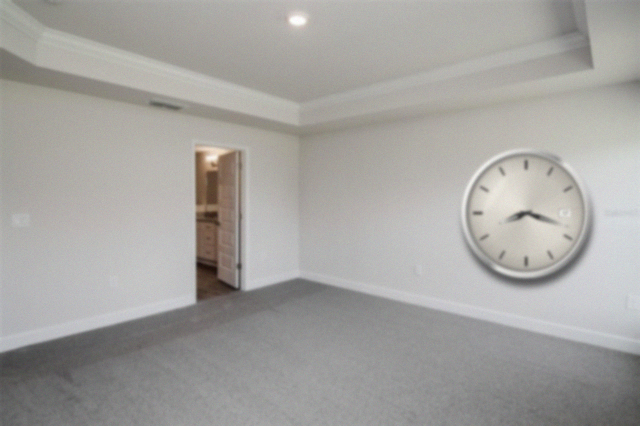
8:18
